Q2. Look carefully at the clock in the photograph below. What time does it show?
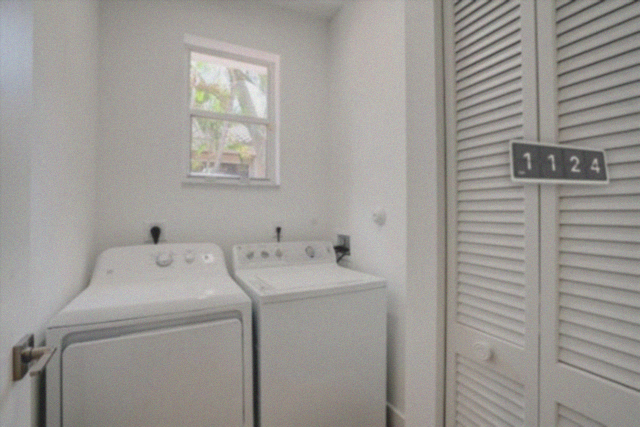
11:24
